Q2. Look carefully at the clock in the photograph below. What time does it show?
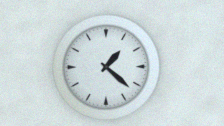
1:22
